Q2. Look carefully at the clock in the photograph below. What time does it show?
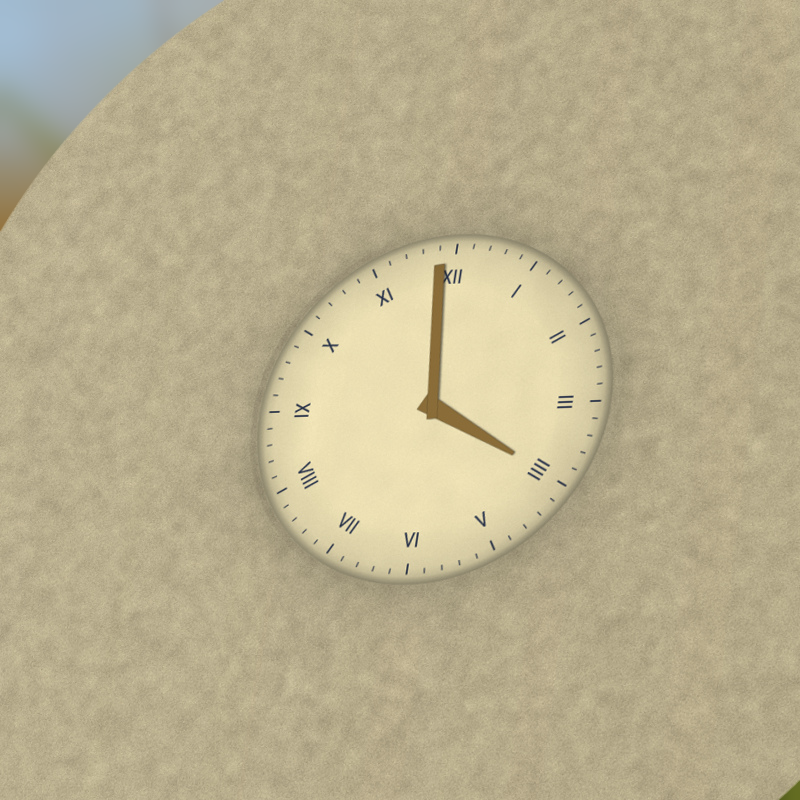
3:59
